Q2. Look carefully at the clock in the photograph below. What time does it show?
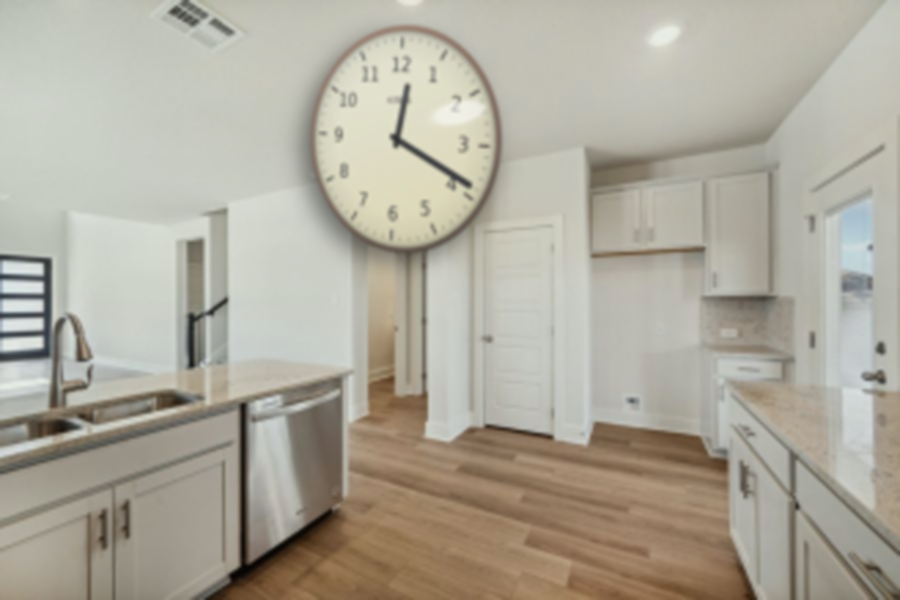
12:19
